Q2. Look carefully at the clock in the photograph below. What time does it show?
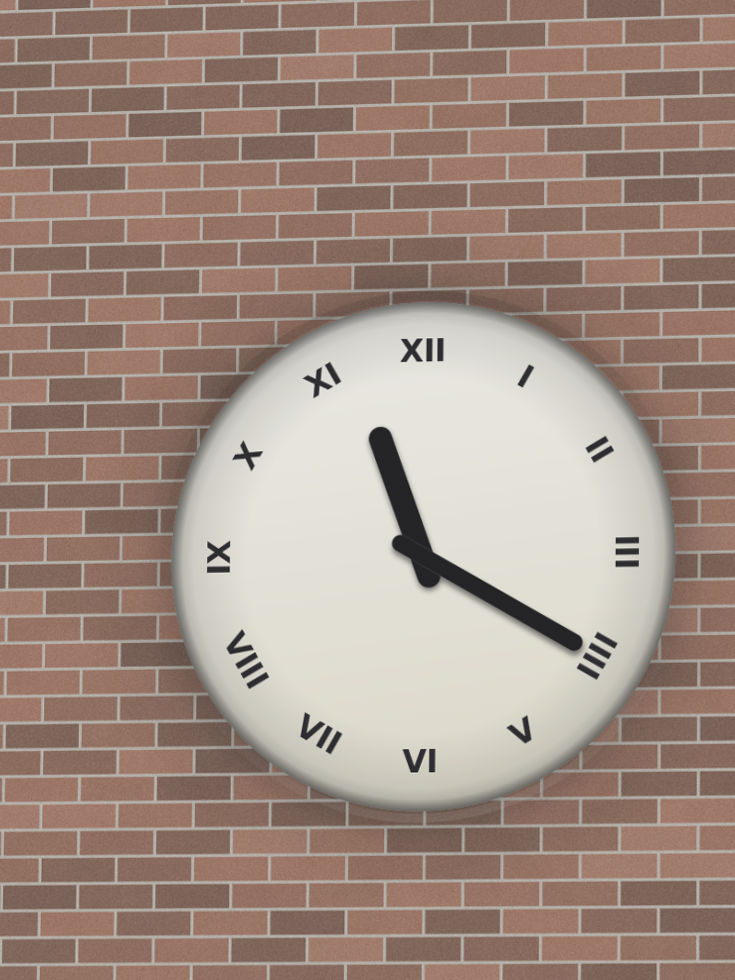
11:20
